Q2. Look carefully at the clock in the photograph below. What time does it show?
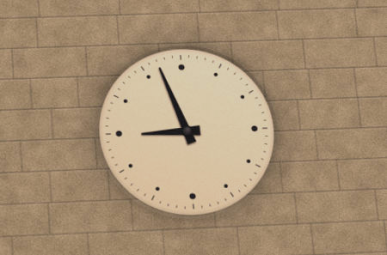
8:57
